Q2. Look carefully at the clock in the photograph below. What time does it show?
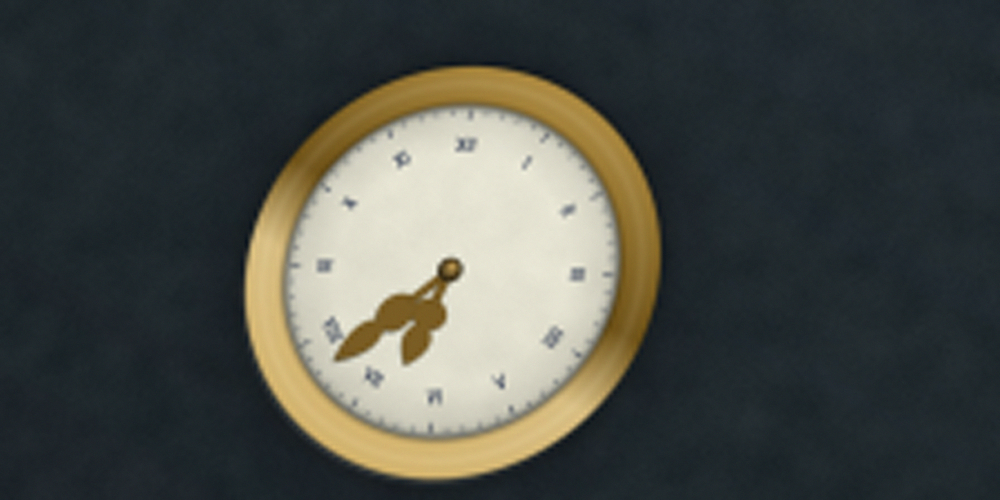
6:38
